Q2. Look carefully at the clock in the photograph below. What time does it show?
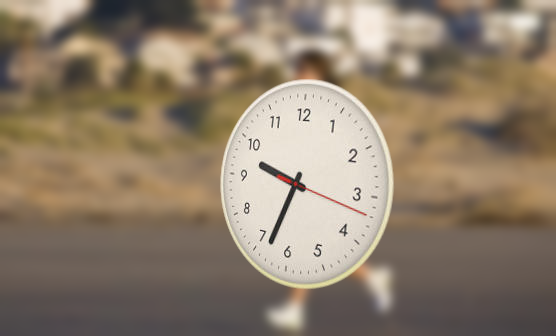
9:33:17
